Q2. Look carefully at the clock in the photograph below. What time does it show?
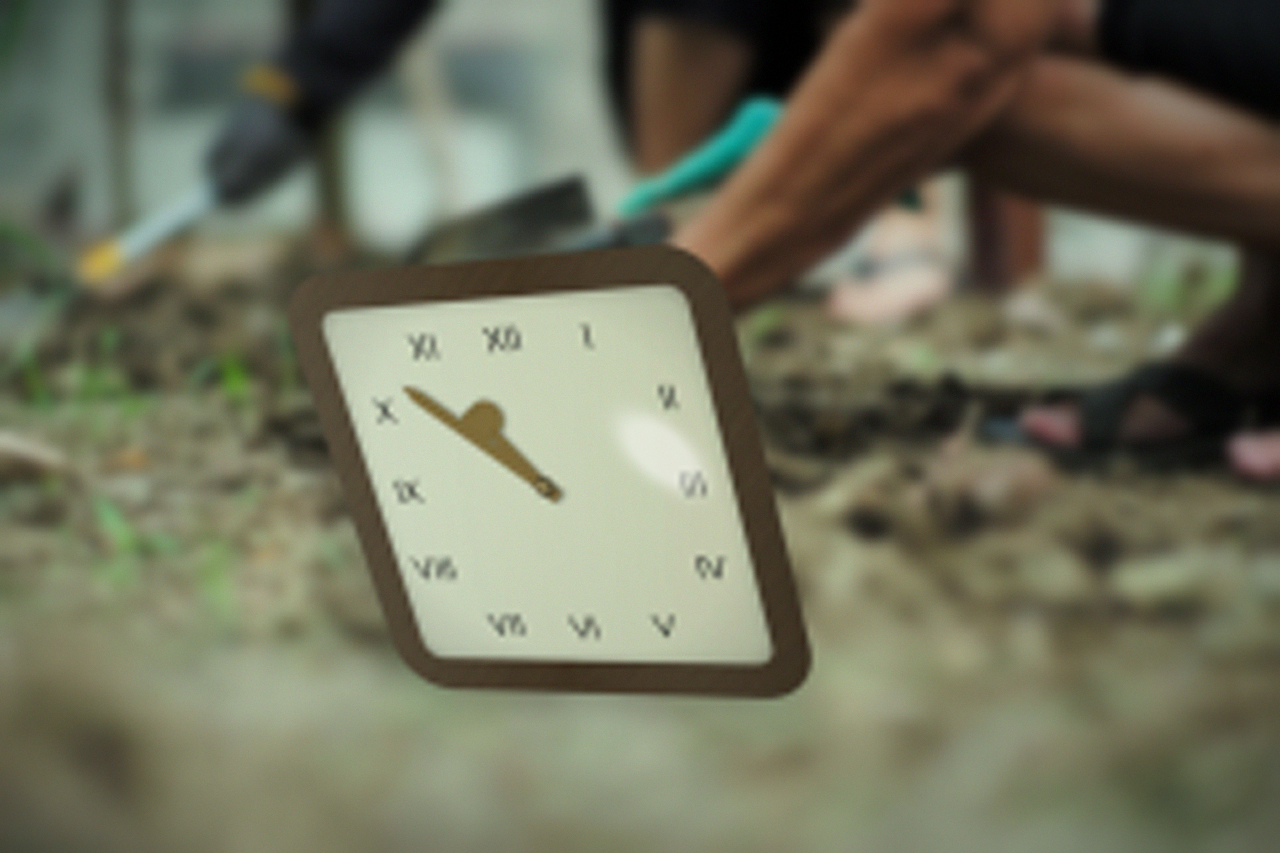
10:52
